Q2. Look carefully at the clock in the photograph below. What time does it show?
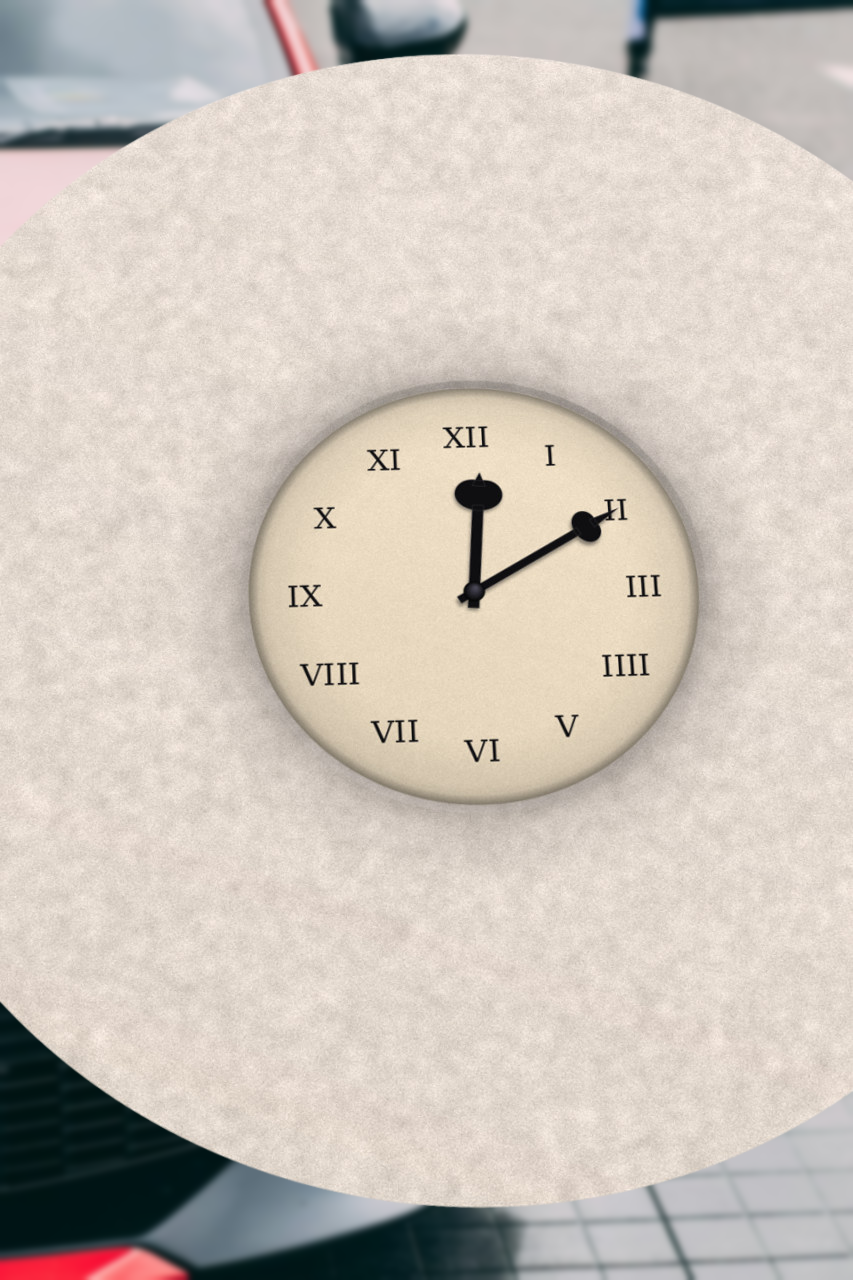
12:10
